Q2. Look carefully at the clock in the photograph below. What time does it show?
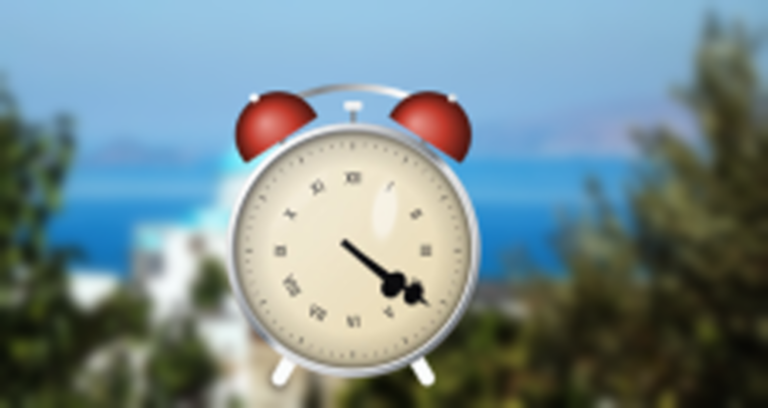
4:21
